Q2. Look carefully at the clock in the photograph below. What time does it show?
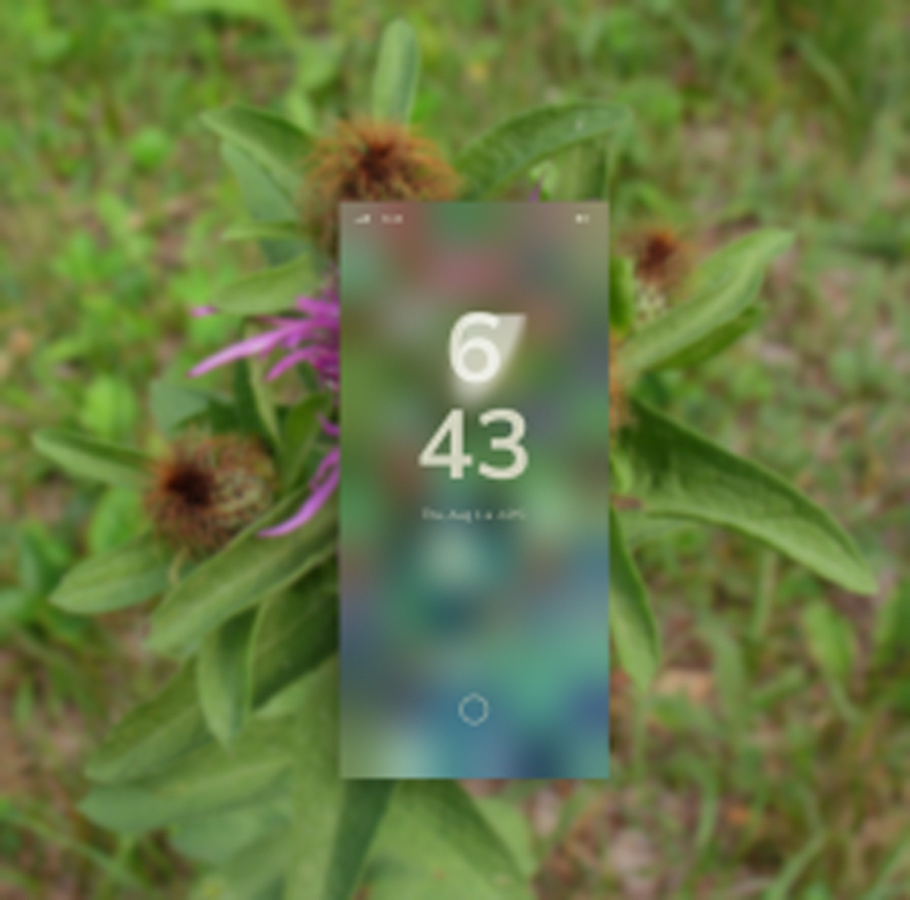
6:43
